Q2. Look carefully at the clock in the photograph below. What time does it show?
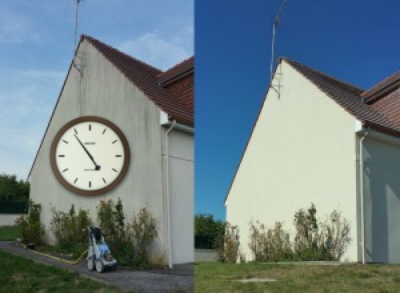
4:54
